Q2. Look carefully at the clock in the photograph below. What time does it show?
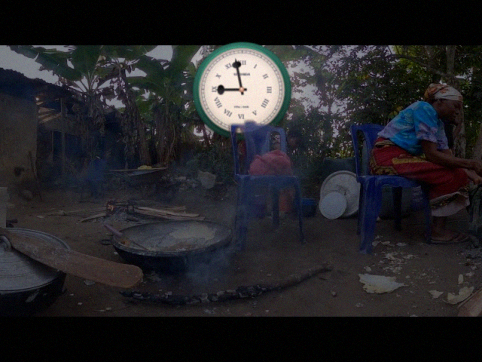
8:58
